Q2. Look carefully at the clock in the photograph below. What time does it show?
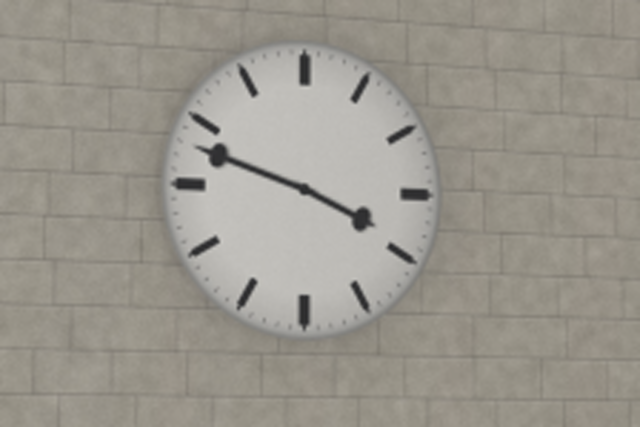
3:48
